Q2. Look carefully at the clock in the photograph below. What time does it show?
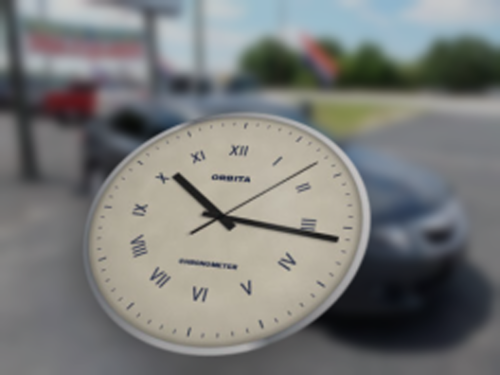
10:16:08
